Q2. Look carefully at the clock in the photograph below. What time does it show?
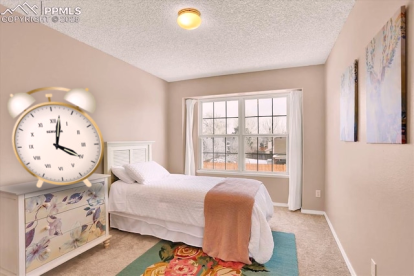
4:02
